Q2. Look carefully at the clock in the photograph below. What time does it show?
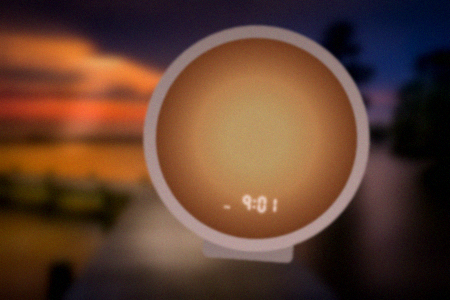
9:01
